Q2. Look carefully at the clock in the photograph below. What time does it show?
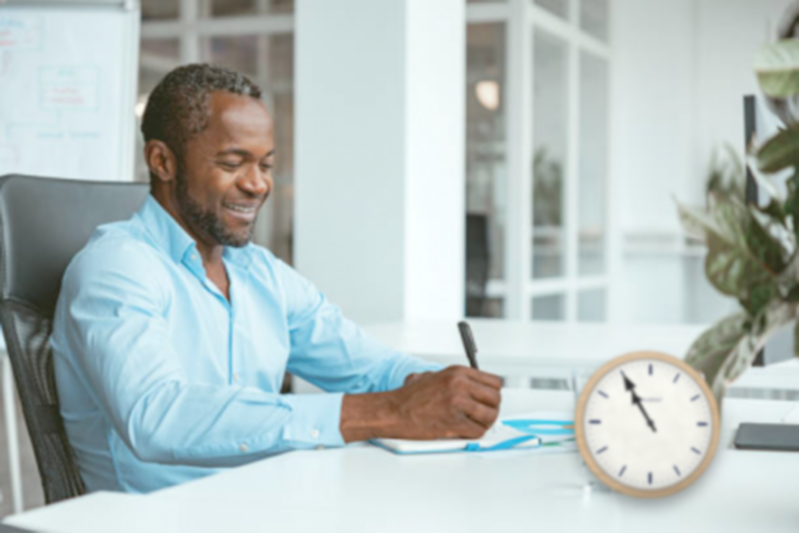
10:55
